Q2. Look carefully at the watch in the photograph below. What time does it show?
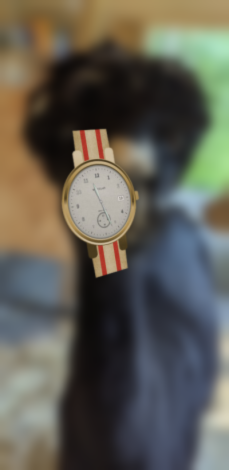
11:27
